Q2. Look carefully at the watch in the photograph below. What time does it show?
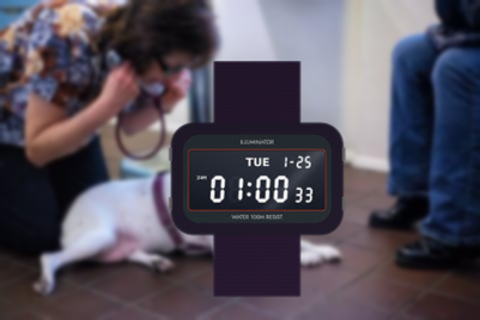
1:00:33
